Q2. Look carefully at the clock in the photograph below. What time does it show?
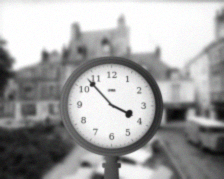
3:53
